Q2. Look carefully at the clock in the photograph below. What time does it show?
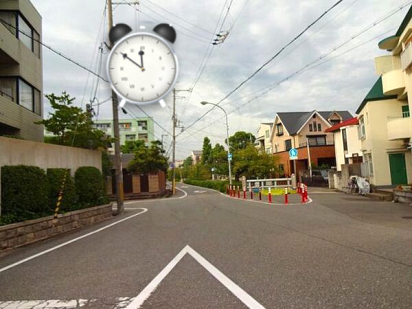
11:51
